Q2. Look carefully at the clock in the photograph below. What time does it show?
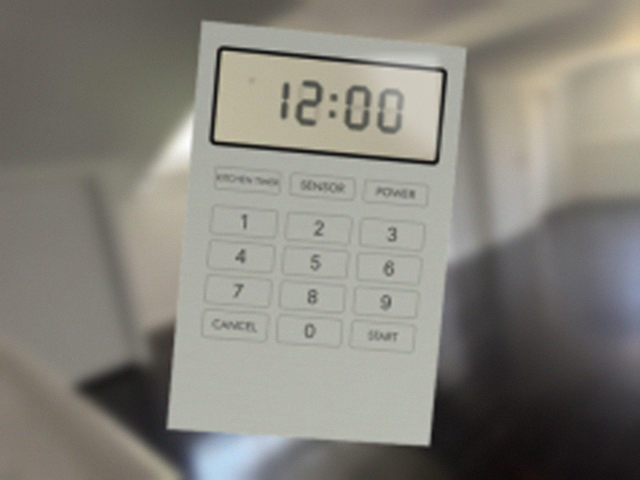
12:00
